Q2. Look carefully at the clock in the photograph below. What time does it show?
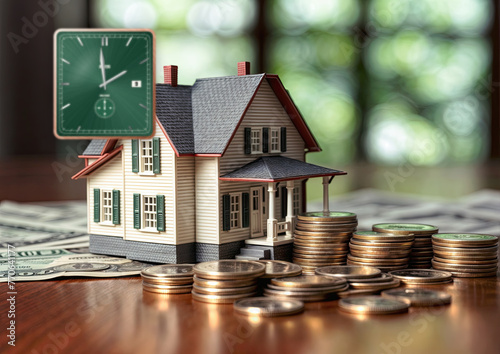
1:59
